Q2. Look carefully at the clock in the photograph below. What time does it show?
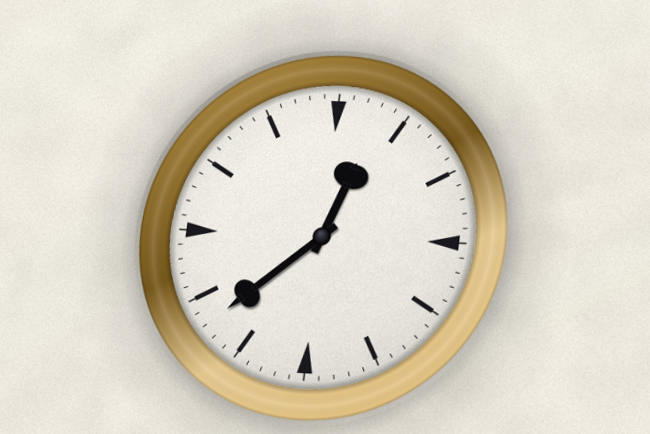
12:38
